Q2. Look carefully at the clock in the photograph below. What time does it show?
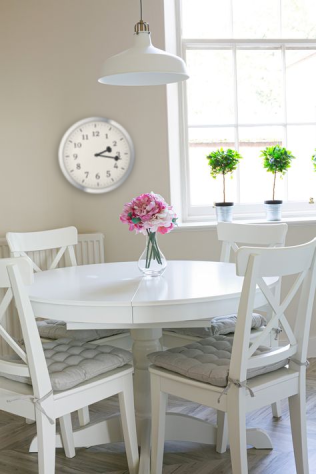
2:17
